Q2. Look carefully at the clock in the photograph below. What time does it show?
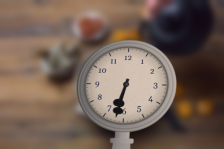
6:32
